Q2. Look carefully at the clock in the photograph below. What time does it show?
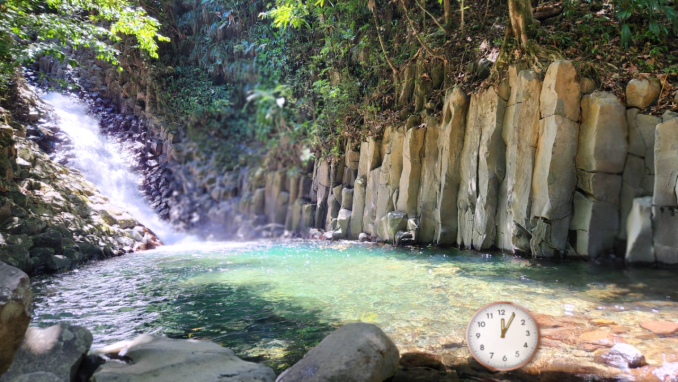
12:05
